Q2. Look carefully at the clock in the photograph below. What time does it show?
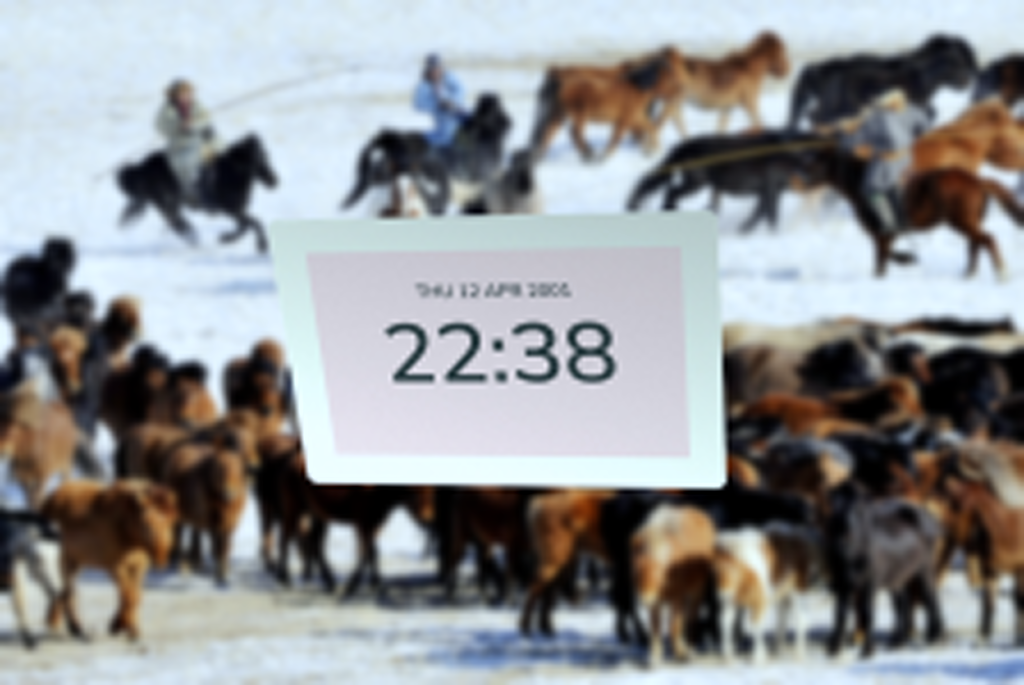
22:38
